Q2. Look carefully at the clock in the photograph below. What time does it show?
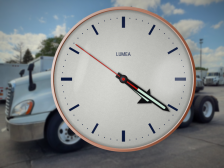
4:20:51
